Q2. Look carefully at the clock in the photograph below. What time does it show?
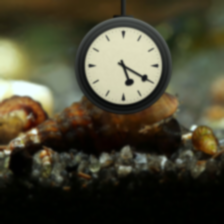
5:20
